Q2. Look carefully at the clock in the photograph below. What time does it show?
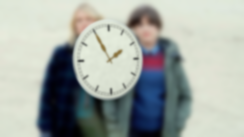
1:55
